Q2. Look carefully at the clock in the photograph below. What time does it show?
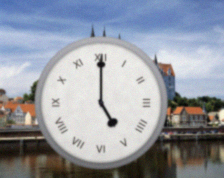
5:00
